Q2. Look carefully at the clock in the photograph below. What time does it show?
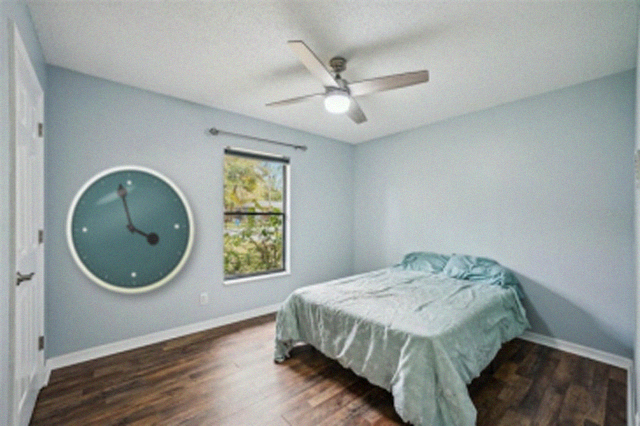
3:58
